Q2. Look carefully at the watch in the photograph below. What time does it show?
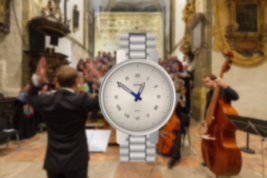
12:51
